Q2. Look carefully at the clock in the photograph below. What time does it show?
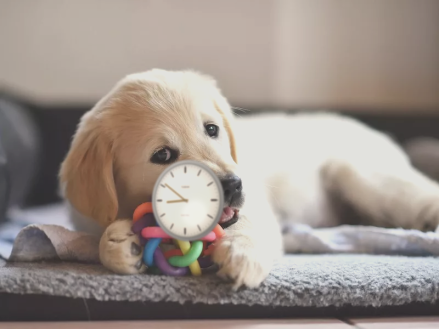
8:51
